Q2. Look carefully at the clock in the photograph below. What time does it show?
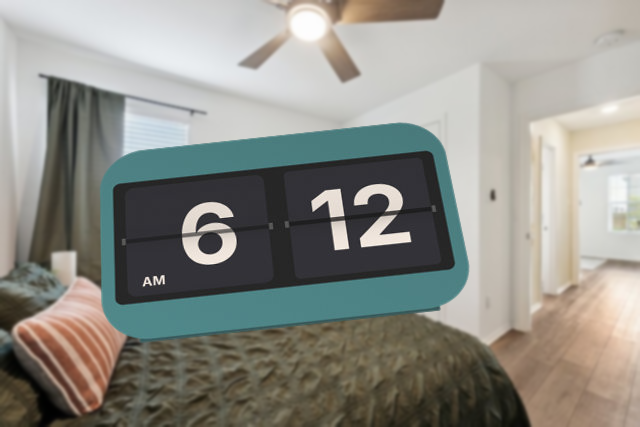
6:12
